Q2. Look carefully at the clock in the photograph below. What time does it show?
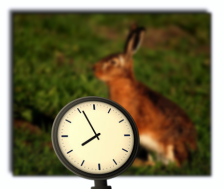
7:56
